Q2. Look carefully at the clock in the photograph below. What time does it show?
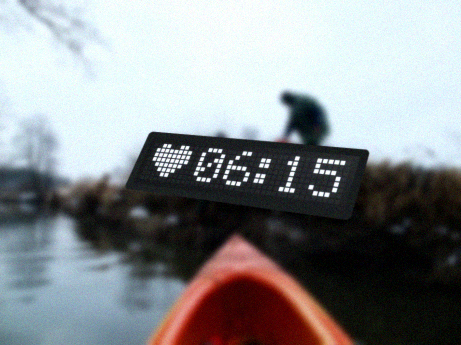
6:15
